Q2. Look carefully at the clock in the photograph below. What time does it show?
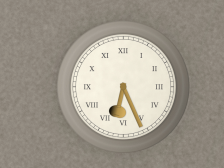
6:26
